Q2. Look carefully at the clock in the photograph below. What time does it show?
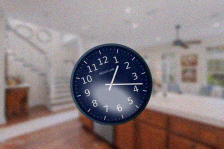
1:18
